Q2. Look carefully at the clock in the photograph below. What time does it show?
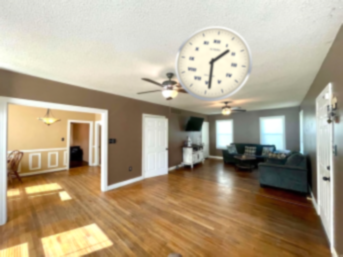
1:29
